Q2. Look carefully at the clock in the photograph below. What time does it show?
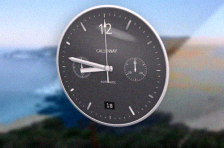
8:47
